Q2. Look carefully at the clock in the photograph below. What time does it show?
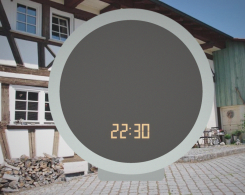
22:30
